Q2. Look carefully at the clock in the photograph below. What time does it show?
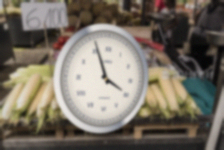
3:56
